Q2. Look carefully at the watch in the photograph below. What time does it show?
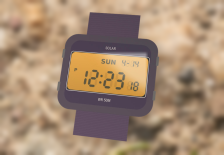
12:23:18
